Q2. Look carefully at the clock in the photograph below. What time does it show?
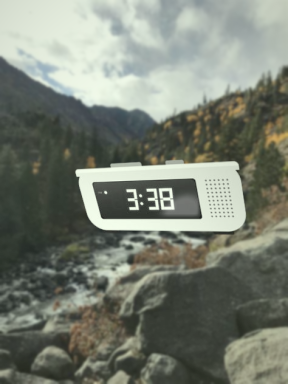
3:38
